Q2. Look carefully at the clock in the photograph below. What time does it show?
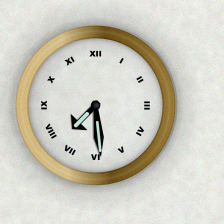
7:29
